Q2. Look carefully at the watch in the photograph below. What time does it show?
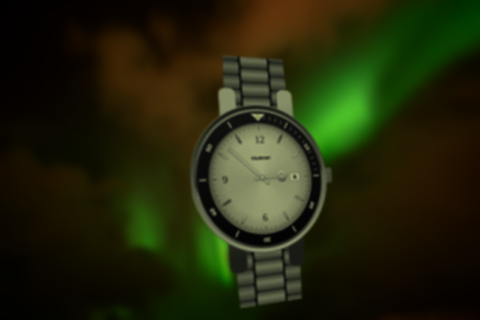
2:52
